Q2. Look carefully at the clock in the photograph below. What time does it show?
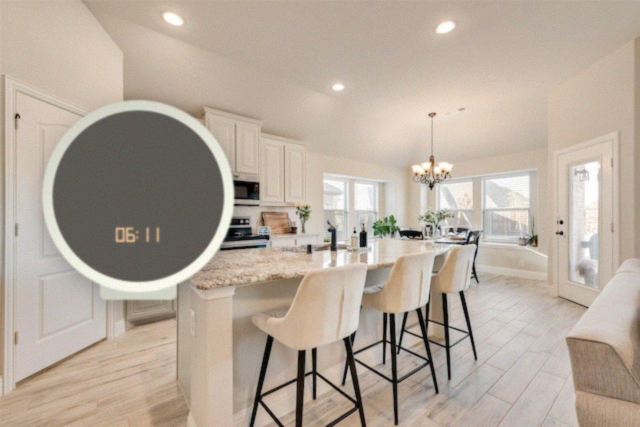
6:11
